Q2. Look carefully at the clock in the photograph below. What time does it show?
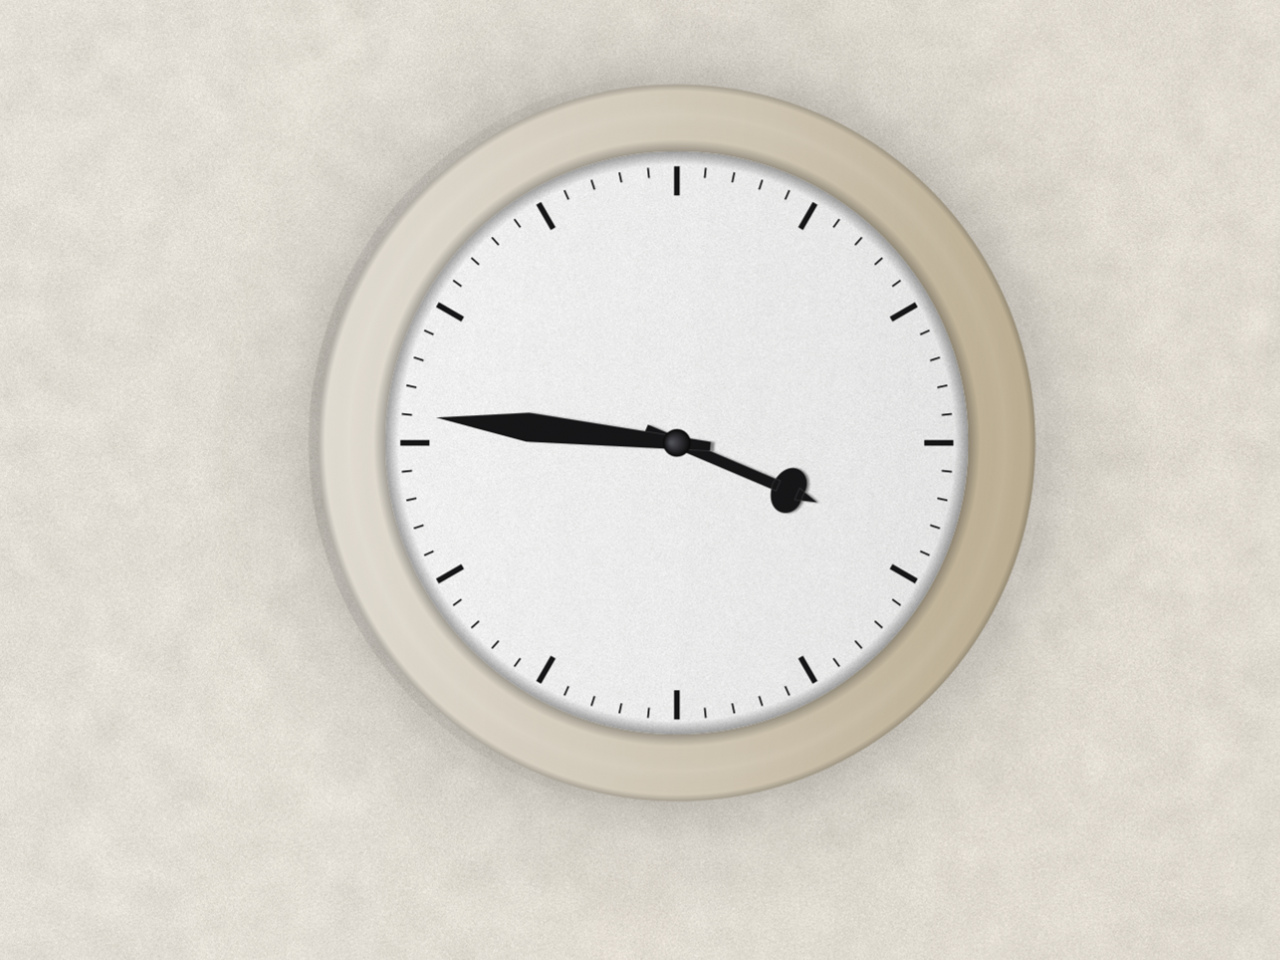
3:46
